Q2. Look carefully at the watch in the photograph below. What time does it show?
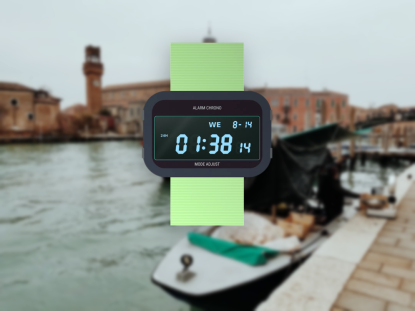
1:38:14
